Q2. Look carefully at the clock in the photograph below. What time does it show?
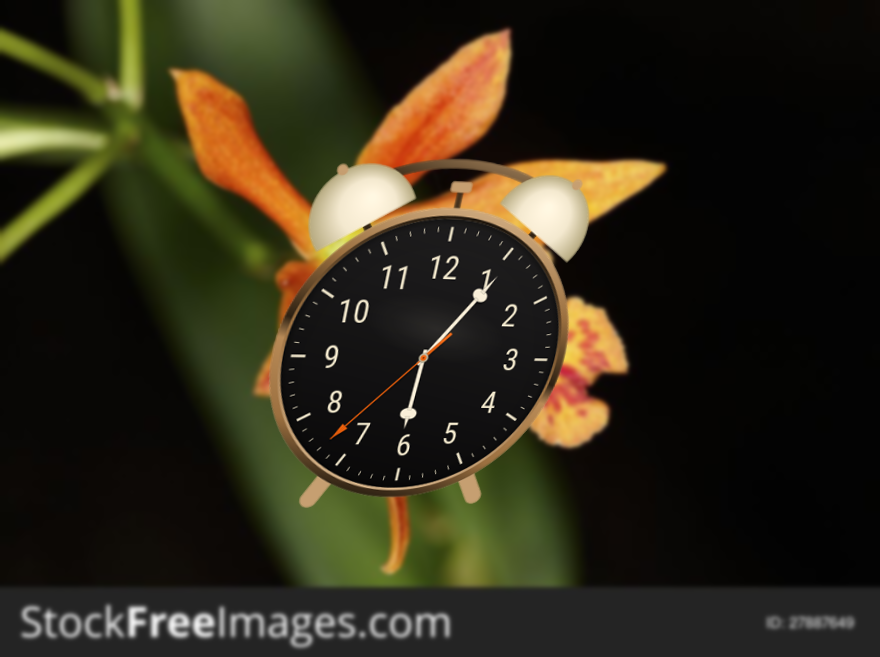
6:05:37
